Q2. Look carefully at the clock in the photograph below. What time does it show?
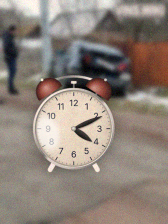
4:11
